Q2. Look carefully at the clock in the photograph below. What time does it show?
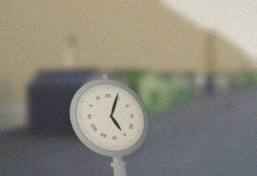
5:04
